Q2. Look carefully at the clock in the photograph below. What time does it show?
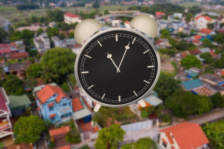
11:04
